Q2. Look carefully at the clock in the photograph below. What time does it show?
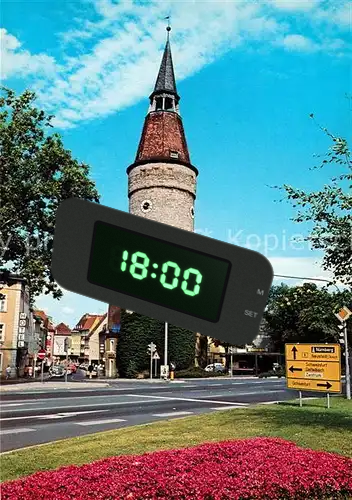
18:00
